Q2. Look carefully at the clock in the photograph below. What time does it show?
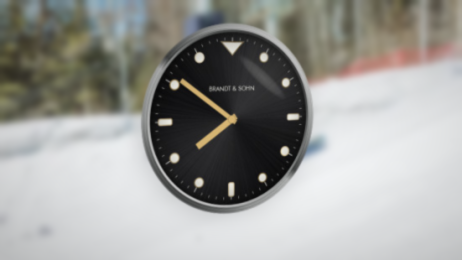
7:51
